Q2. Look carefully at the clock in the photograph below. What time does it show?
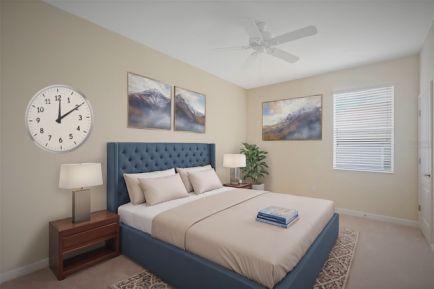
12:10
